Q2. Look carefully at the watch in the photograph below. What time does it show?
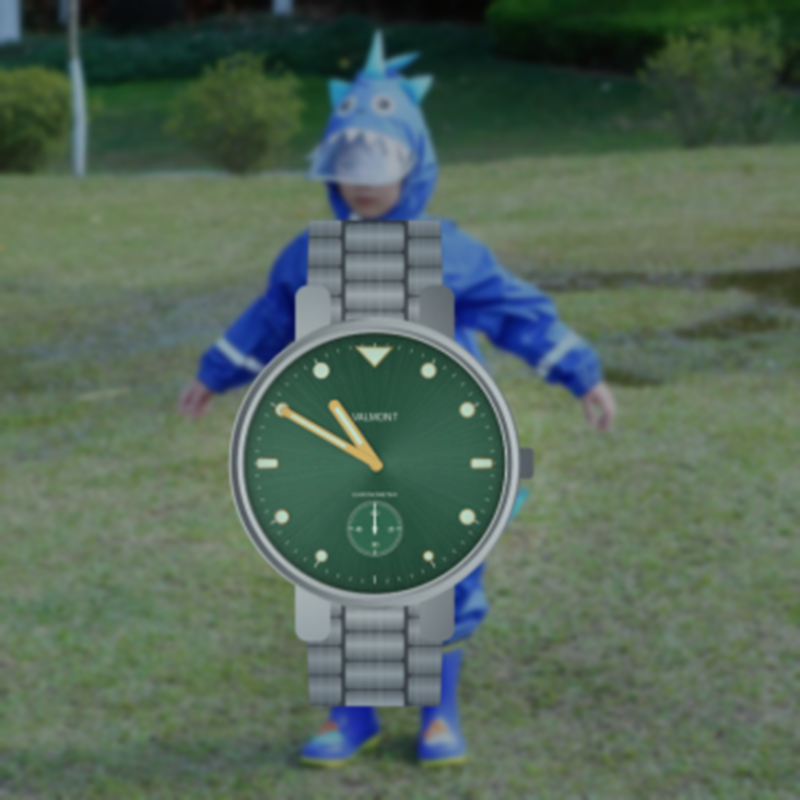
10:50
